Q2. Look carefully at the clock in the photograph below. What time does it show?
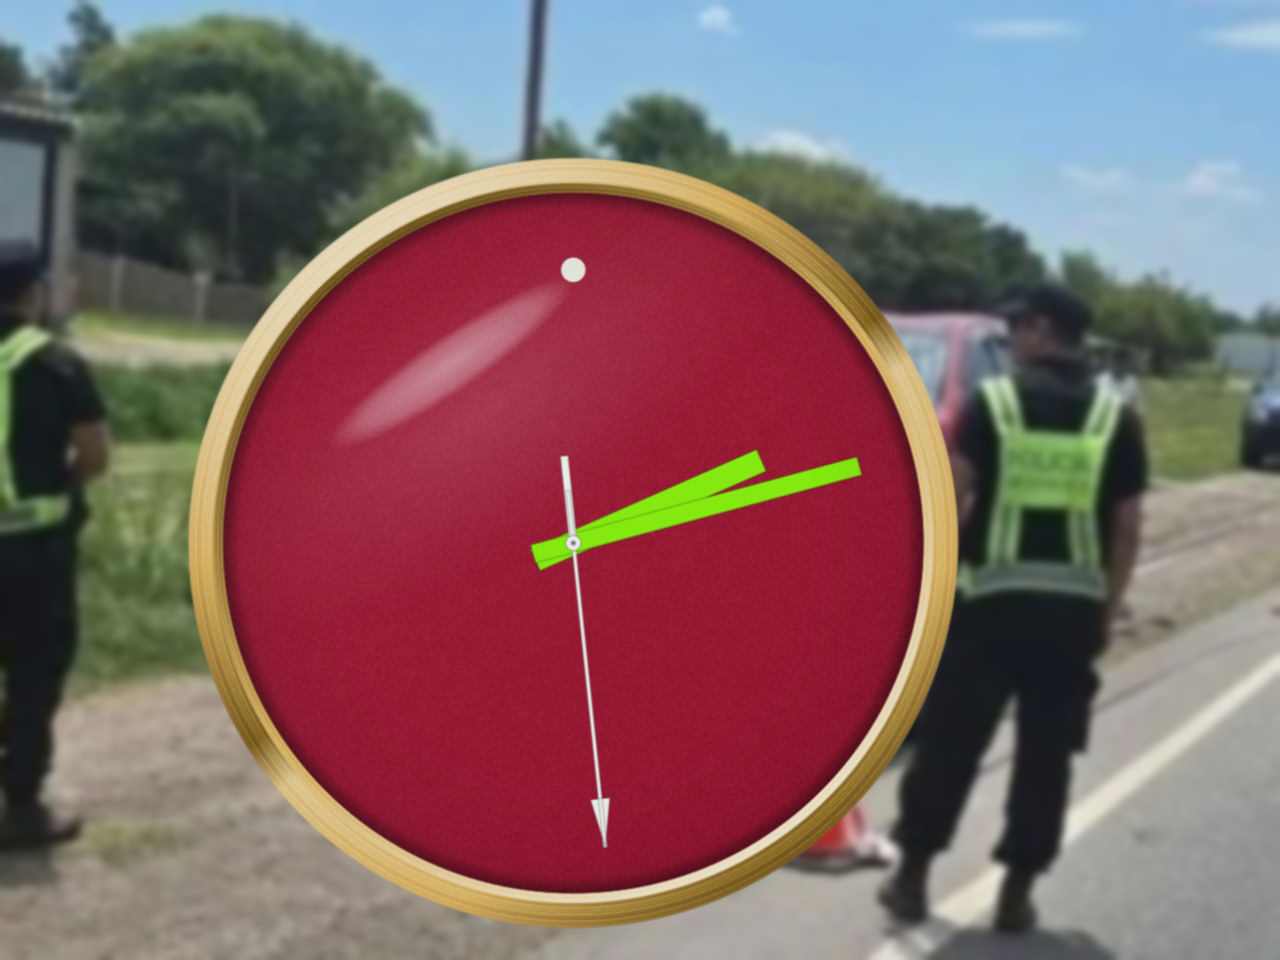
2:12:29
